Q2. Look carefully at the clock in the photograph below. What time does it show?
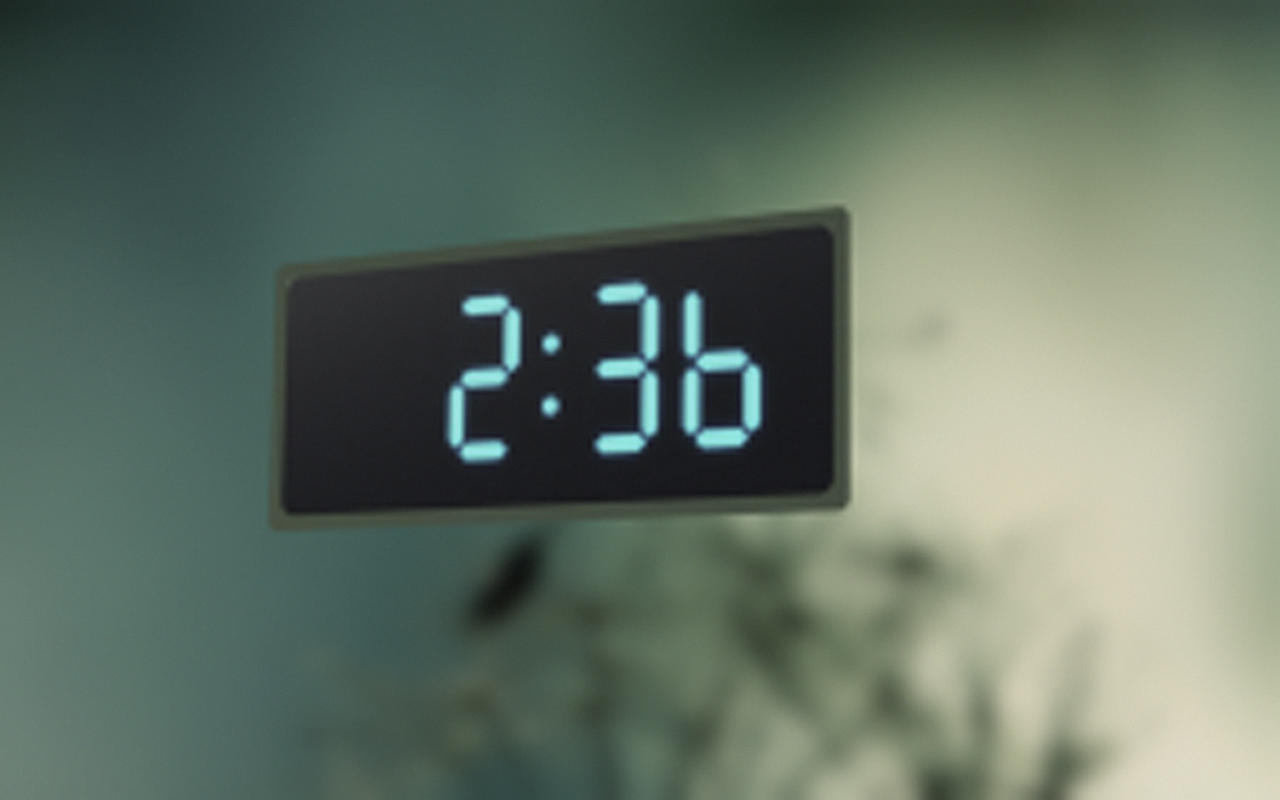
2:36
